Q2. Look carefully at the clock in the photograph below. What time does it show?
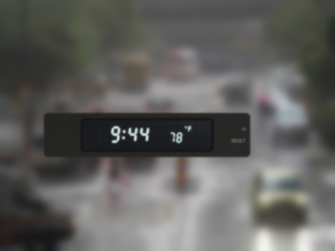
9:44
